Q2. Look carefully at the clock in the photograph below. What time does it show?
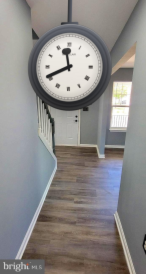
11:41
